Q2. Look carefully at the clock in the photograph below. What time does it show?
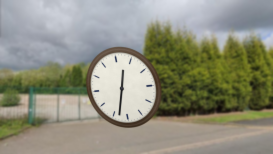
12:33
